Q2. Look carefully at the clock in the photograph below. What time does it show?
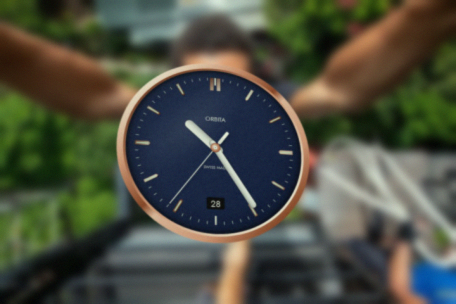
10:24:36
